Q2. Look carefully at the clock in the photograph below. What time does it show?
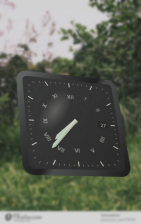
7:37
